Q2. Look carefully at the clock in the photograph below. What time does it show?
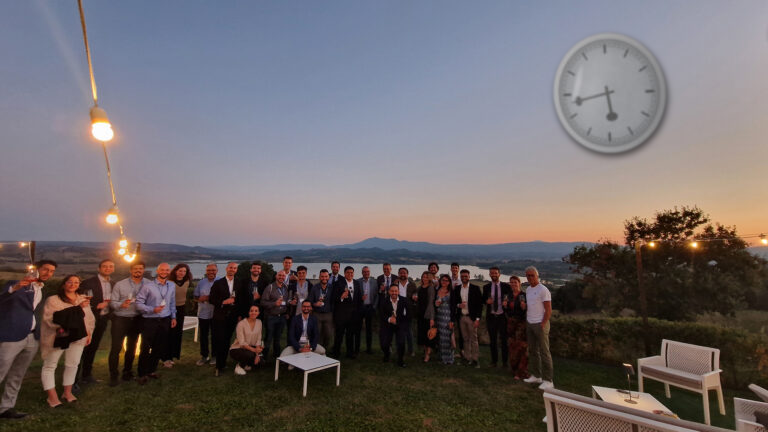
5:43
